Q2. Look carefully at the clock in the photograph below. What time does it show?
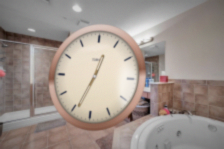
12:34
